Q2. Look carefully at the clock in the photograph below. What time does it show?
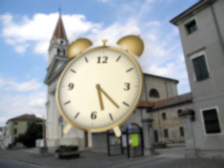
5:22
